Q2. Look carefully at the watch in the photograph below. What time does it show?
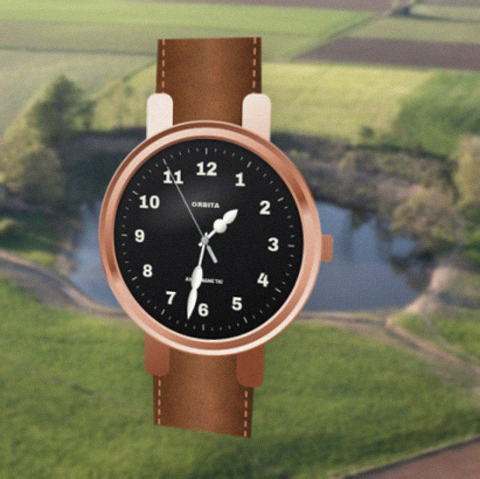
1:31:55
